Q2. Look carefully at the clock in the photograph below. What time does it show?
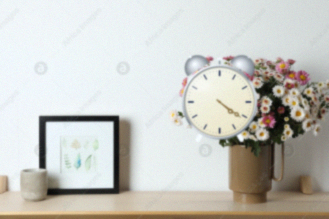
4:21
